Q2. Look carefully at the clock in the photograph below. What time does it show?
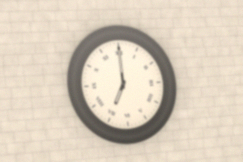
7:00
